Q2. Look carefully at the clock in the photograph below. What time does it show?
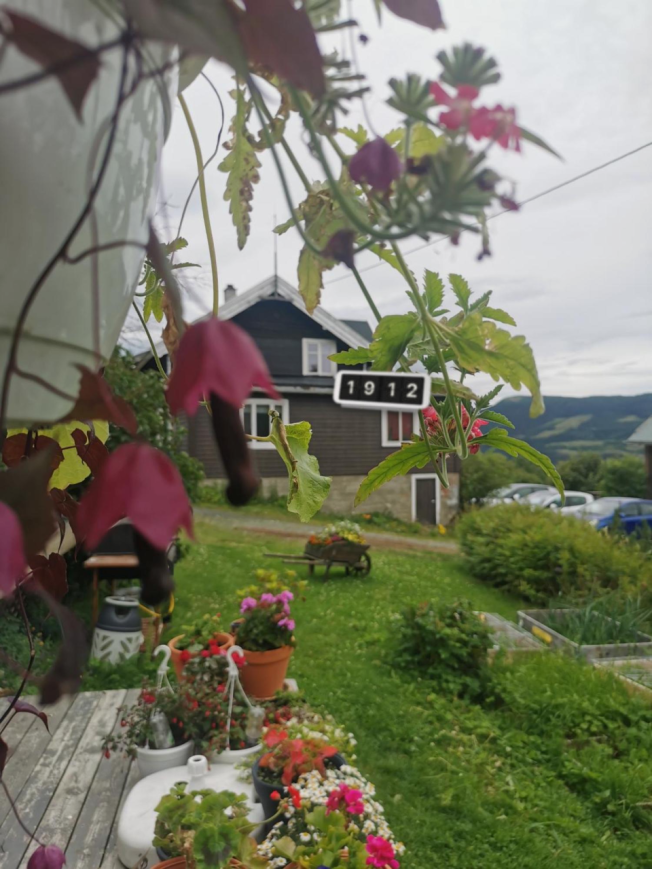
19:12
